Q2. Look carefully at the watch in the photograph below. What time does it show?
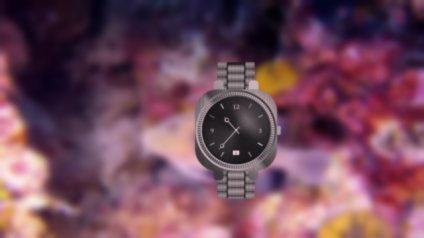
10:37
